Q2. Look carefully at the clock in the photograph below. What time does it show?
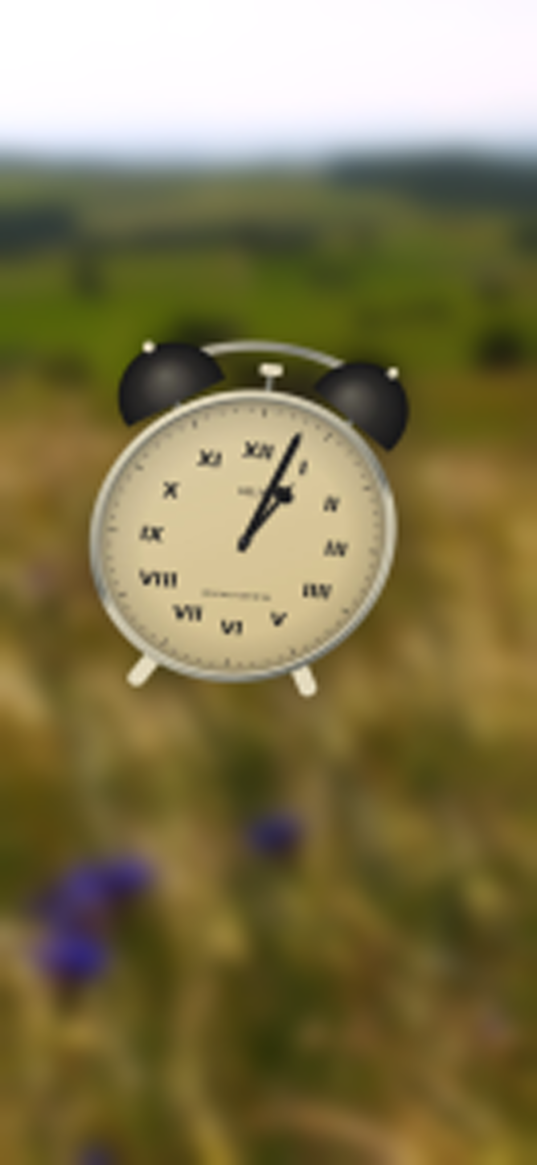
1:03
